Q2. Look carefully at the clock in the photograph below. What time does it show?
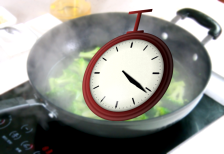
4:21
